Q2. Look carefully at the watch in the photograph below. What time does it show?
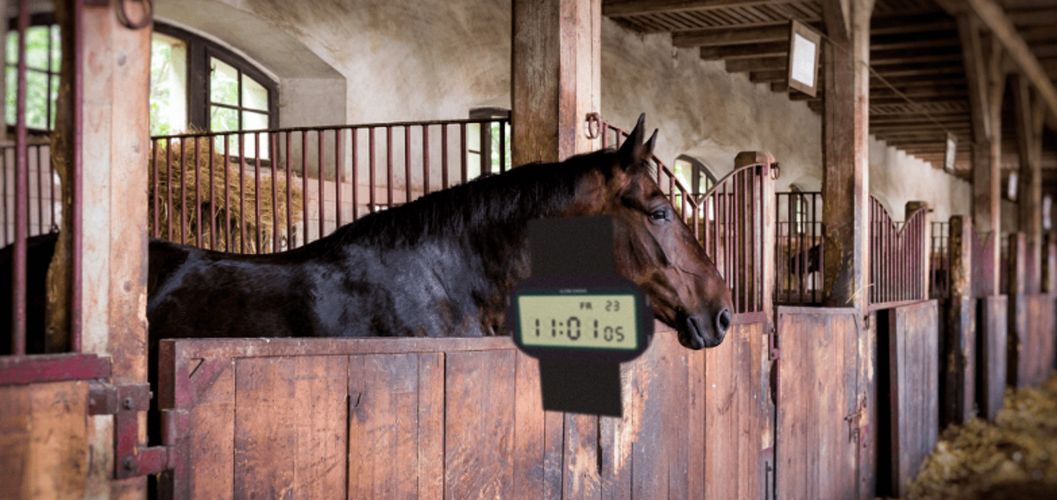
11:01:05
